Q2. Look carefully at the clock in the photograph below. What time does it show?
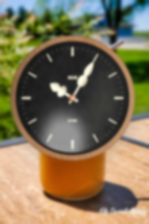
10:05
